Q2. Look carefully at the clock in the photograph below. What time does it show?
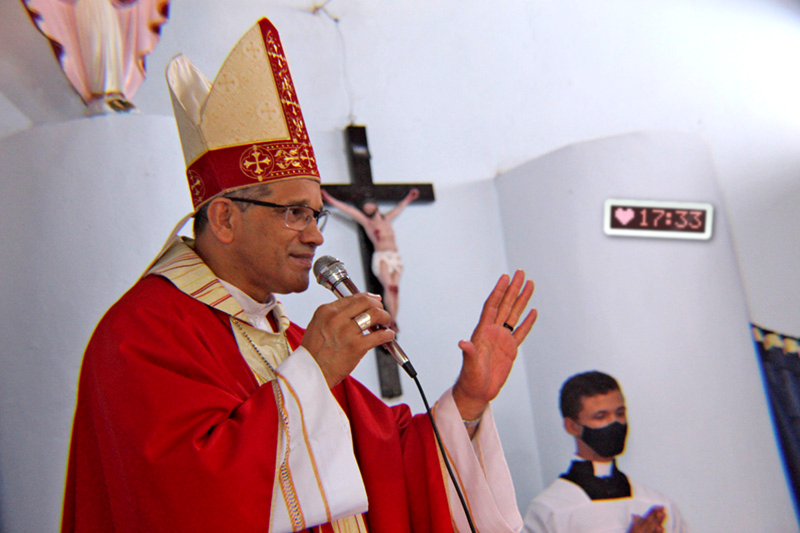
17:33
